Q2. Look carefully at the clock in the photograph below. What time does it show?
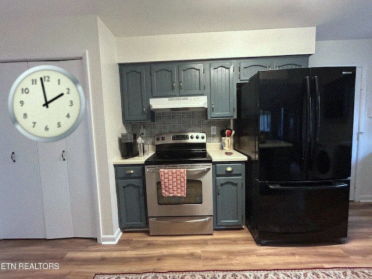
1:58
